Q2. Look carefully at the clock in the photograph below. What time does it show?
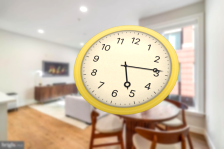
5:14
